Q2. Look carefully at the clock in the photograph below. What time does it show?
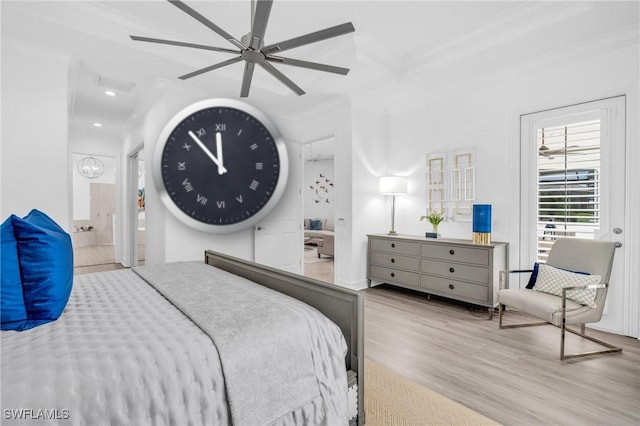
11:53
